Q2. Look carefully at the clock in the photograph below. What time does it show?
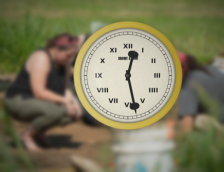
12:28
